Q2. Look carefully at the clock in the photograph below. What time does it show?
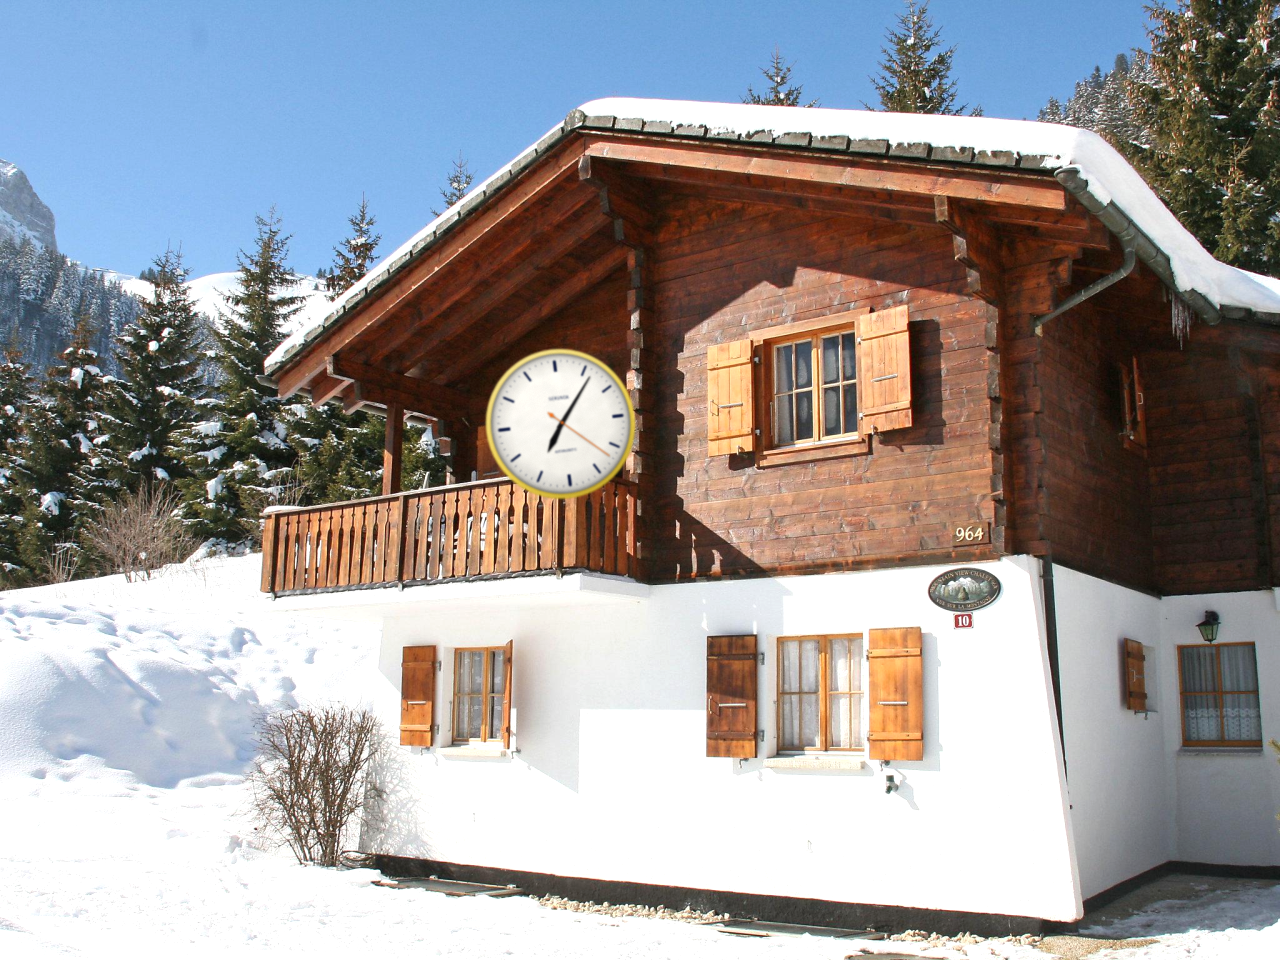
7:06:22
